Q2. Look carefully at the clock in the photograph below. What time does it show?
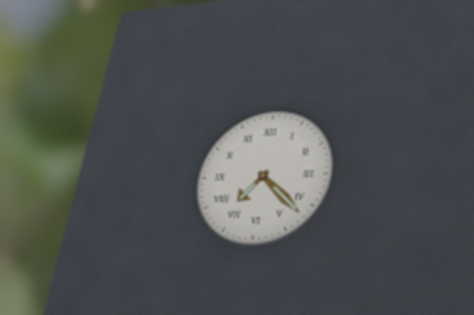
7:22
